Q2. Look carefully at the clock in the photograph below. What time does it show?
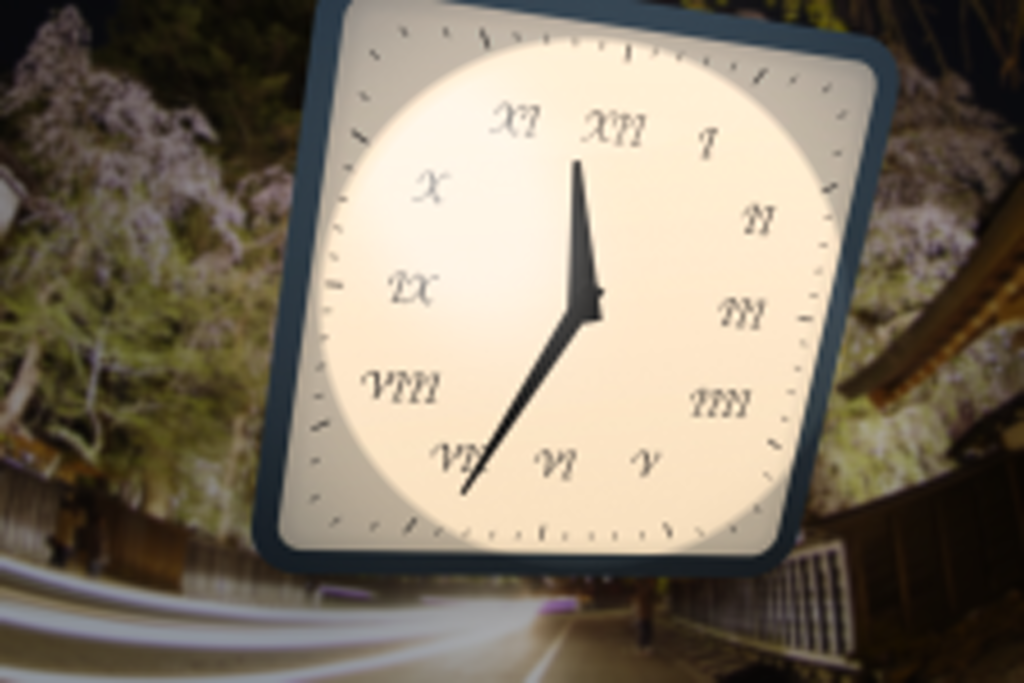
11:34
